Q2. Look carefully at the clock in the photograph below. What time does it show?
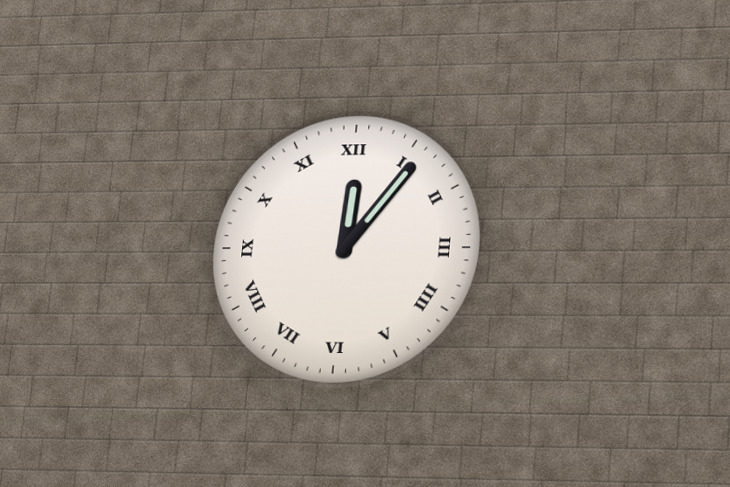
12:06
